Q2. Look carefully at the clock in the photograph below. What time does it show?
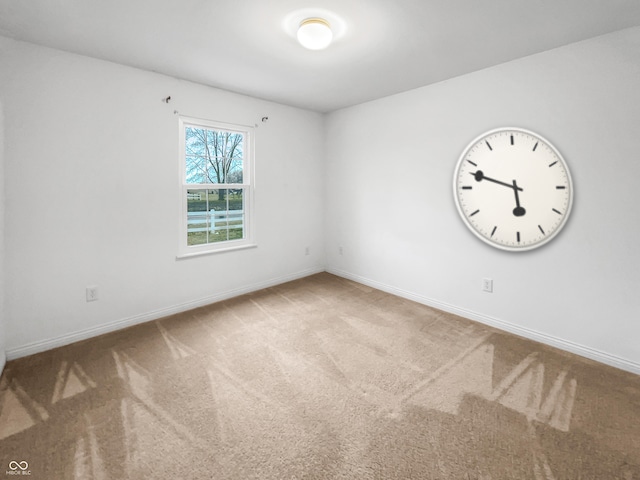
5:48
